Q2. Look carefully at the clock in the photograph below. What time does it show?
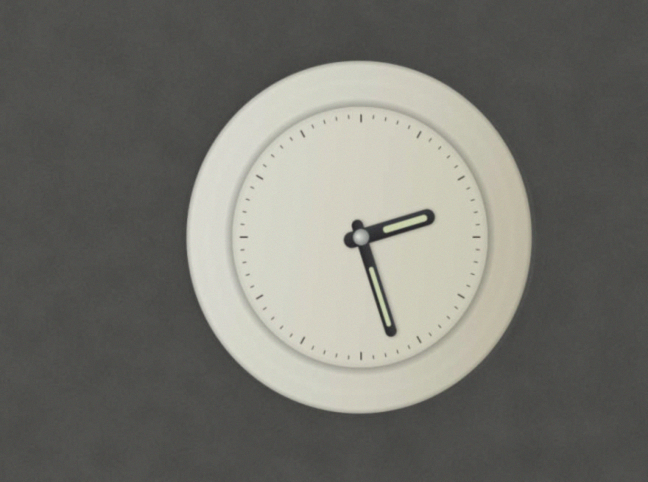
2:27
